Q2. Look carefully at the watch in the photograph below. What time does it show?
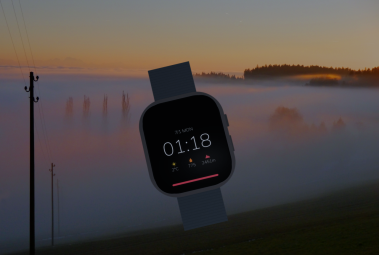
1:18
